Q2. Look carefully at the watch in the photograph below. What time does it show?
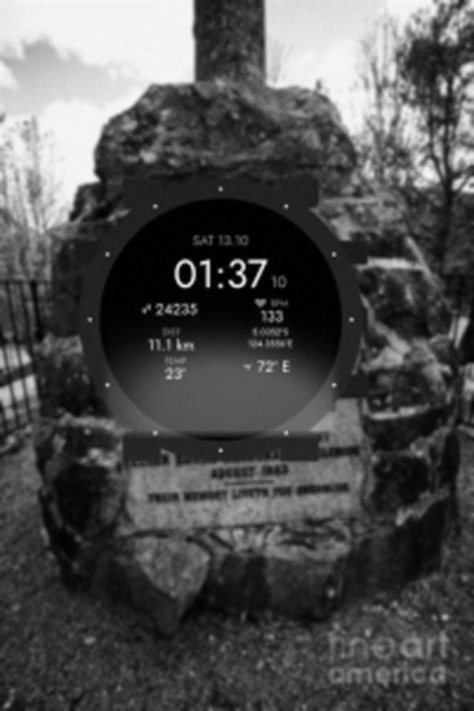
1:37
